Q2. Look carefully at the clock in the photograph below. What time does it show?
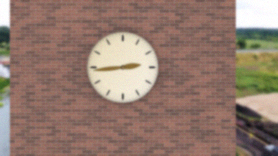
2:44
